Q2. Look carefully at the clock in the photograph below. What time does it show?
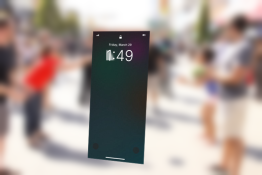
1:49
